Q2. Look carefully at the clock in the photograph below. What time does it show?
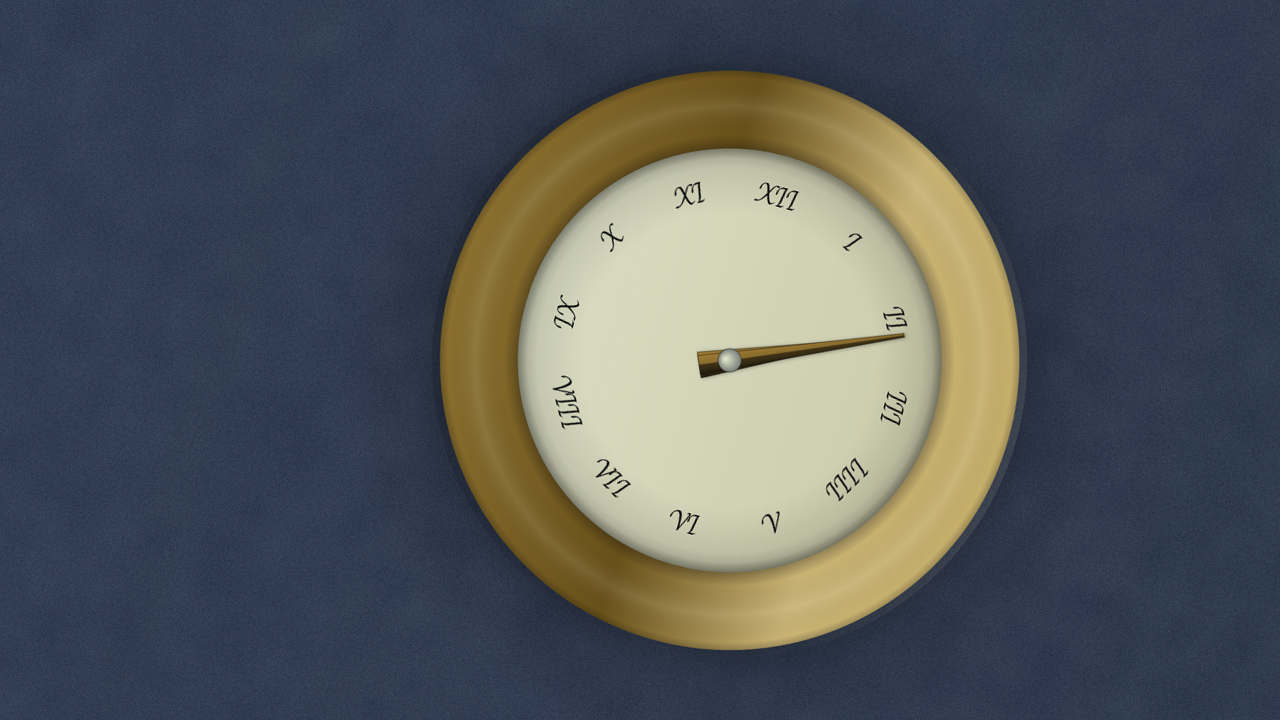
2:11
